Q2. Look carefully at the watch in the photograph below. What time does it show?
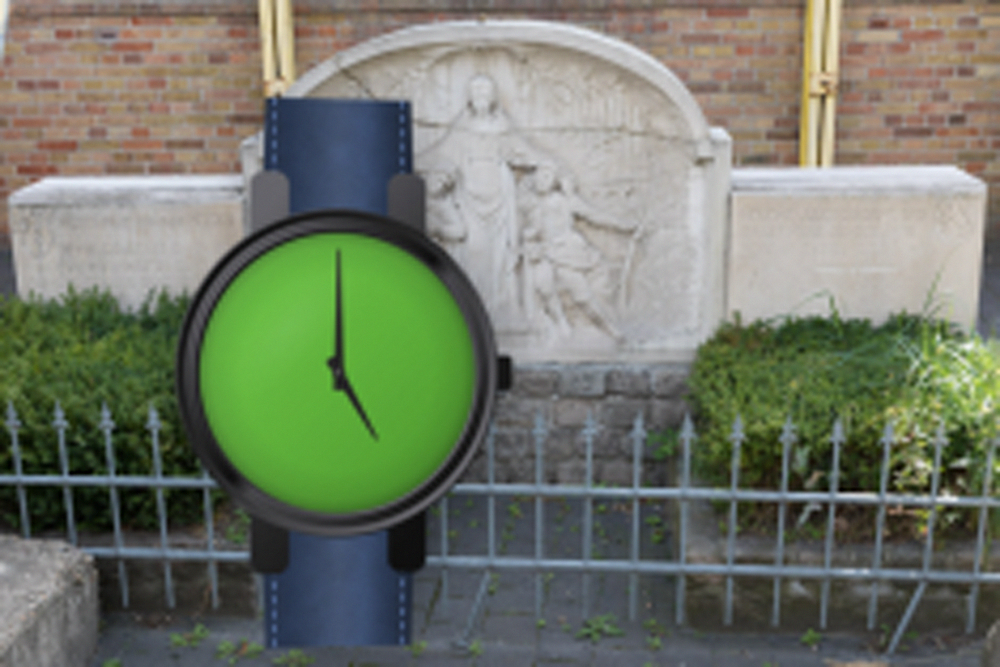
5:00
